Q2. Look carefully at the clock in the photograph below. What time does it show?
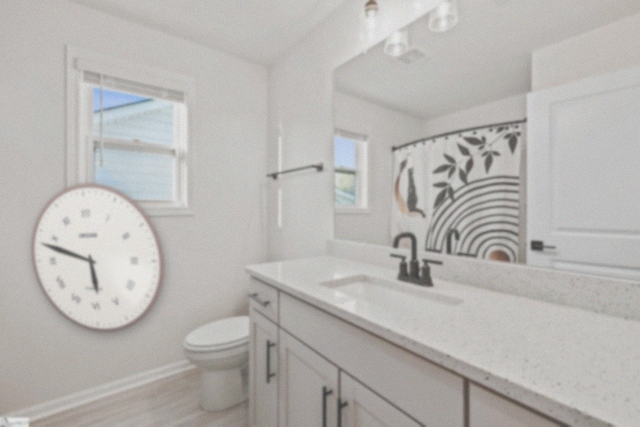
5:48
